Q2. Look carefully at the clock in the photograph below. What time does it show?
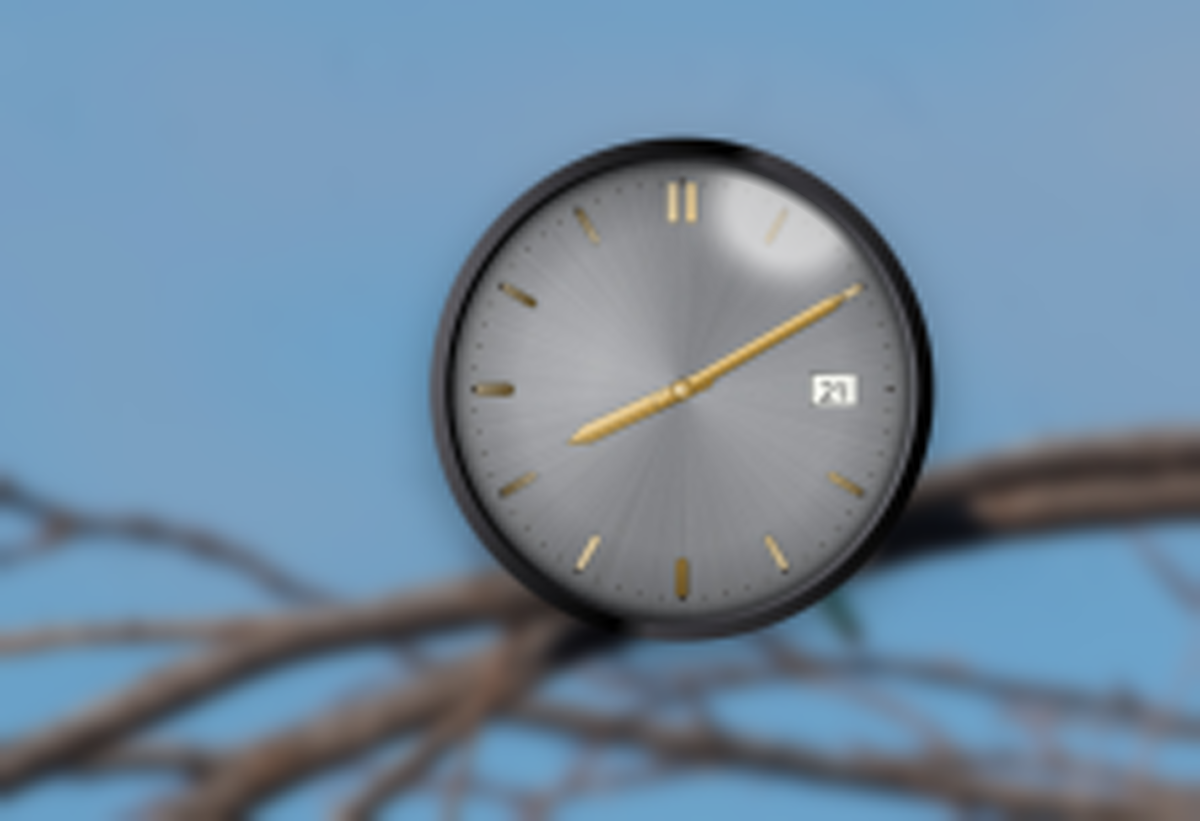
8:10
